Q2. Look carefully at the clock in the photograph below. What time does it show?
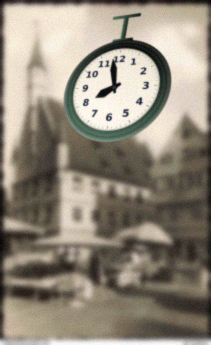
7:58
